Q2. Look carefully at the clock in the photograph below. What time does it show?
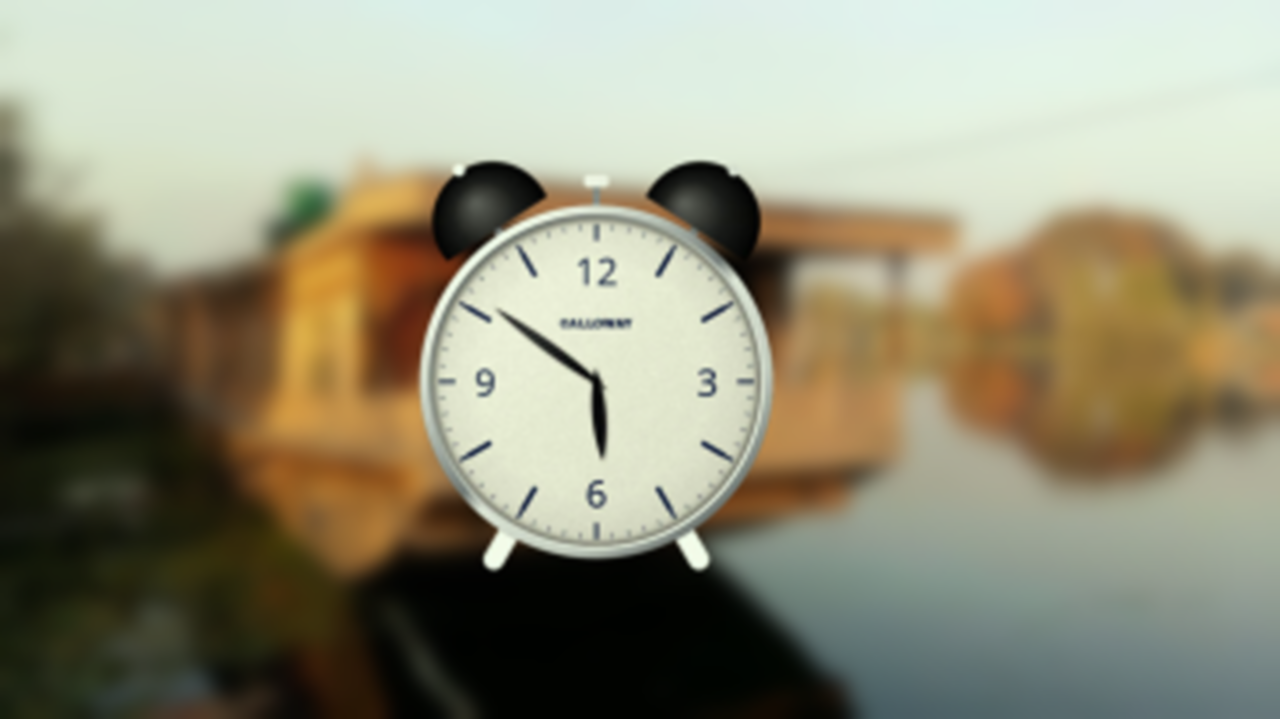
5:51
